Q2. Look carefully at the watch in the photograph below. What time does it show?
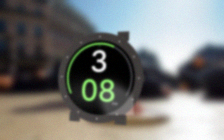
3:08
